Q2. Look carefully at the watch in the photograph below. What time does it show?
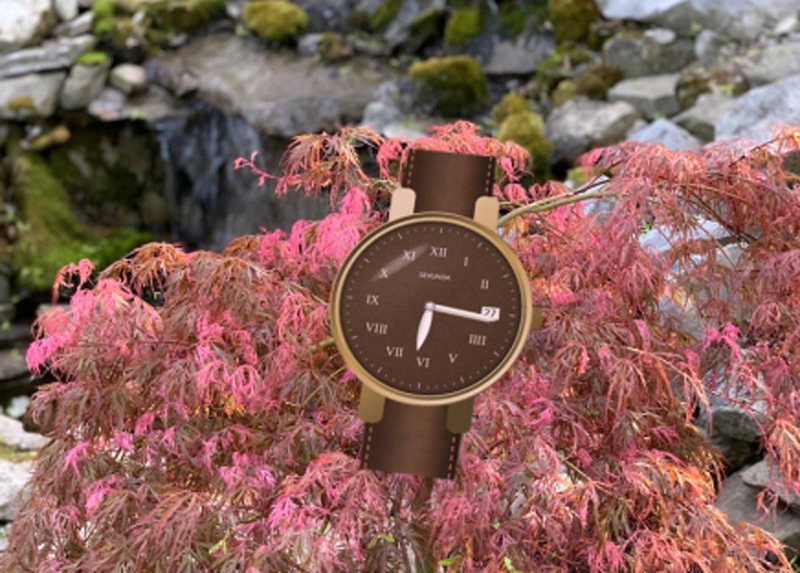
6:16
